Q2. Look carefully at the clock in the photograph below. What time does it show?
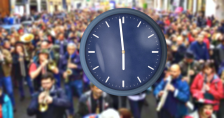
5:59
